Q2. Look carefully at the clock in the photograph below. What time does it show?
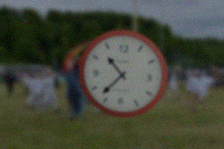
10:37
